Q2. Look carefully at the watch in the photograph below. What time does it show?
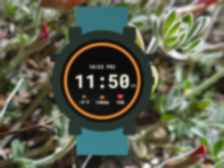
11:50
